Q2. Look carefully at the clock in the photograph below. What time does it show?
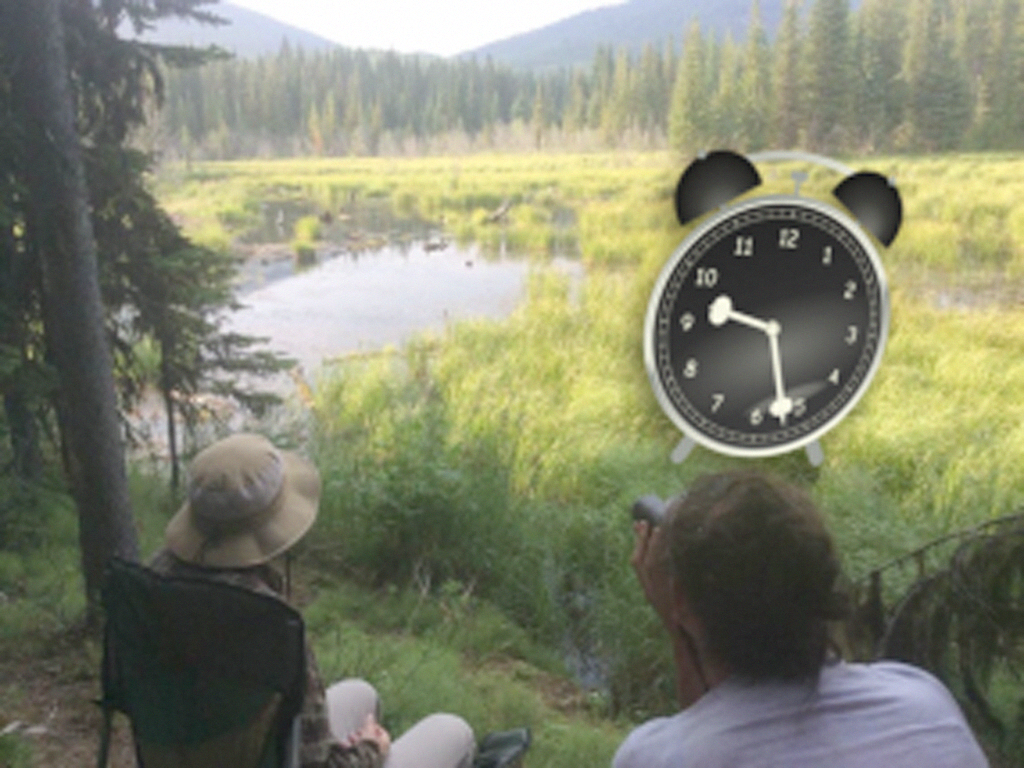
9:27
